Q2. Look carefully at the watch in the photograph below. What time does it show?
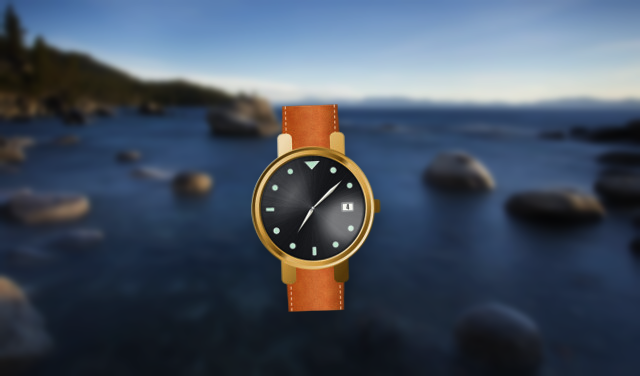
7:08
